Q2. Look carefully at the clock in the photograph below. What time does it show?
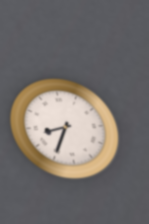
8:35
